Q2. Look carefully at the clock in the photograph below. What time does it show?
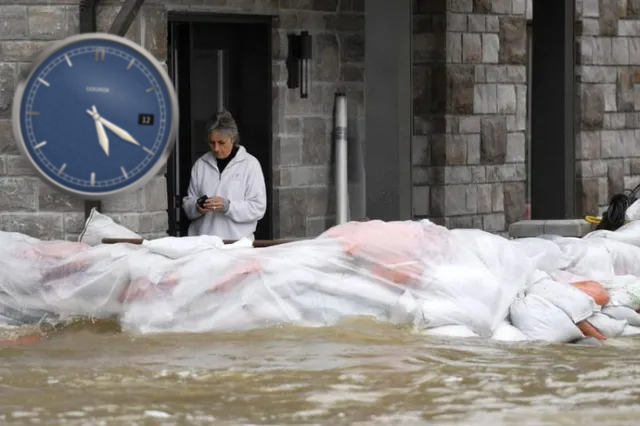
5:20
